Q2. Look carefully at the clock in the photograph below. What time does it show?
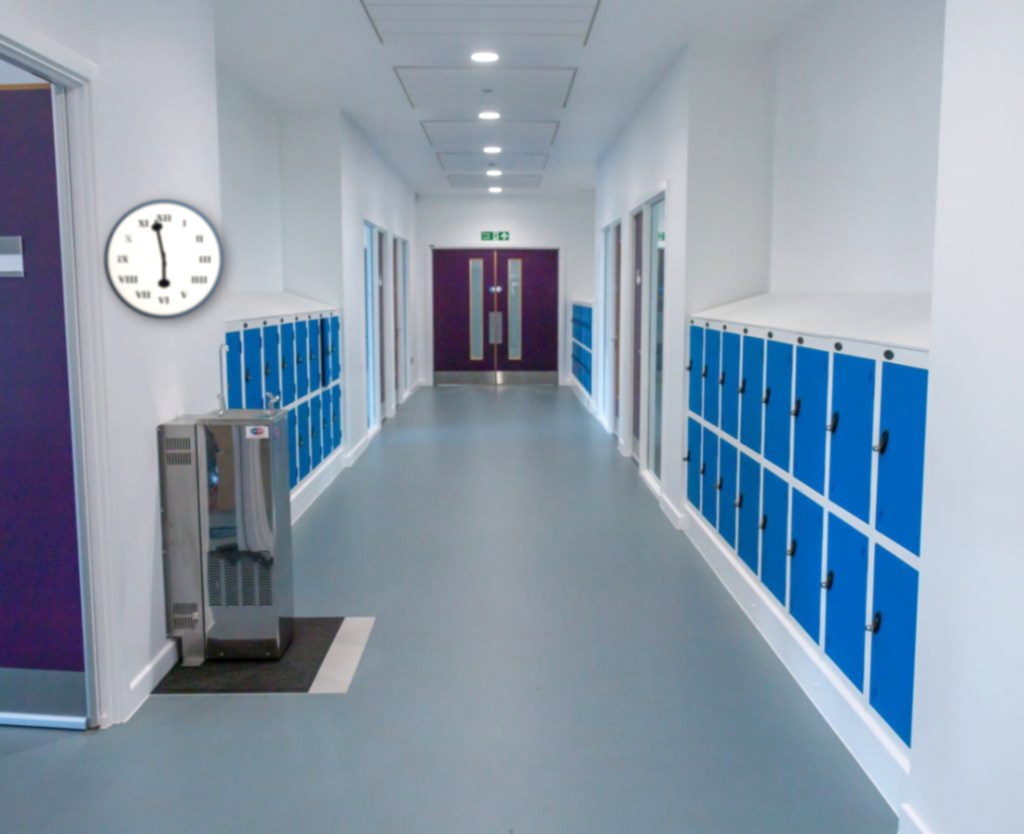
5:58
